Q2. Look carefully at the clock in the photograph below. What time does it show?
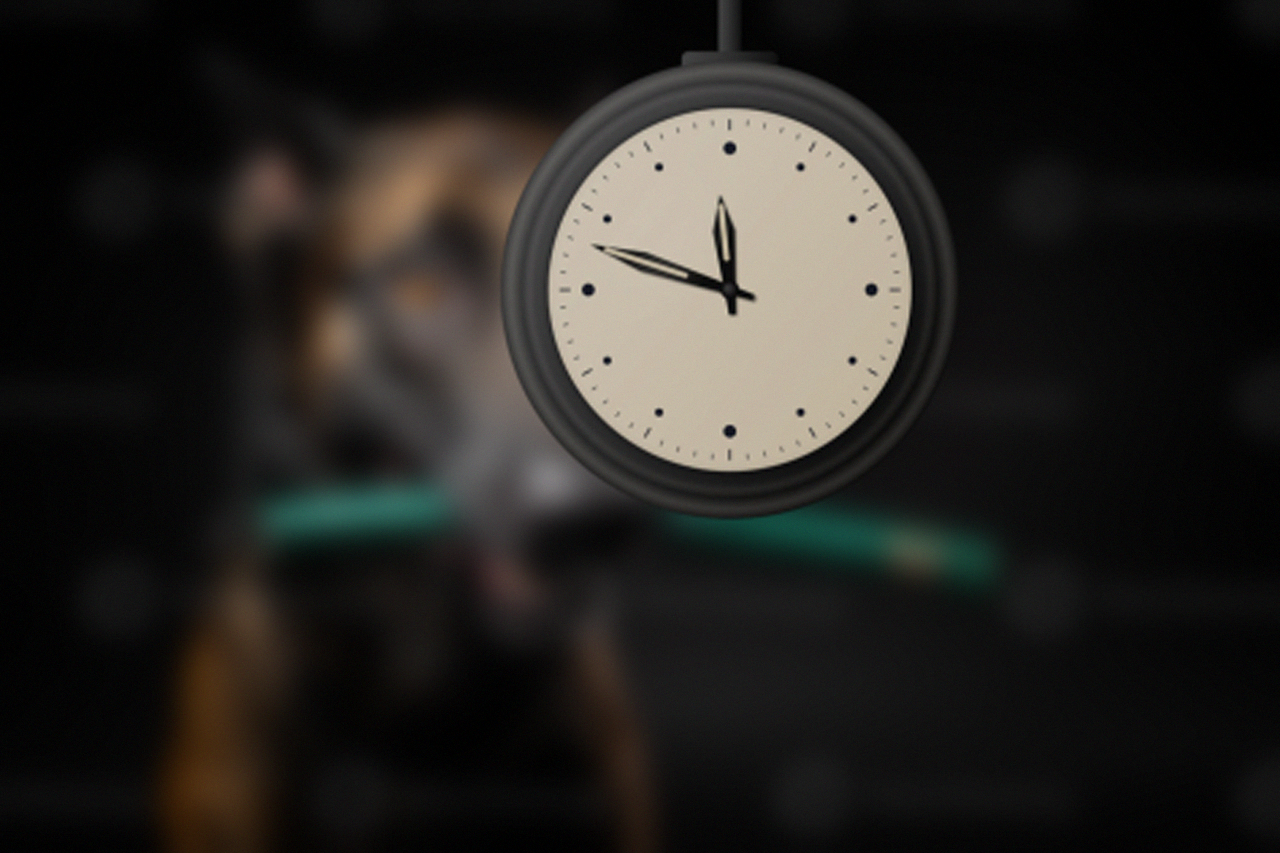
11:48
